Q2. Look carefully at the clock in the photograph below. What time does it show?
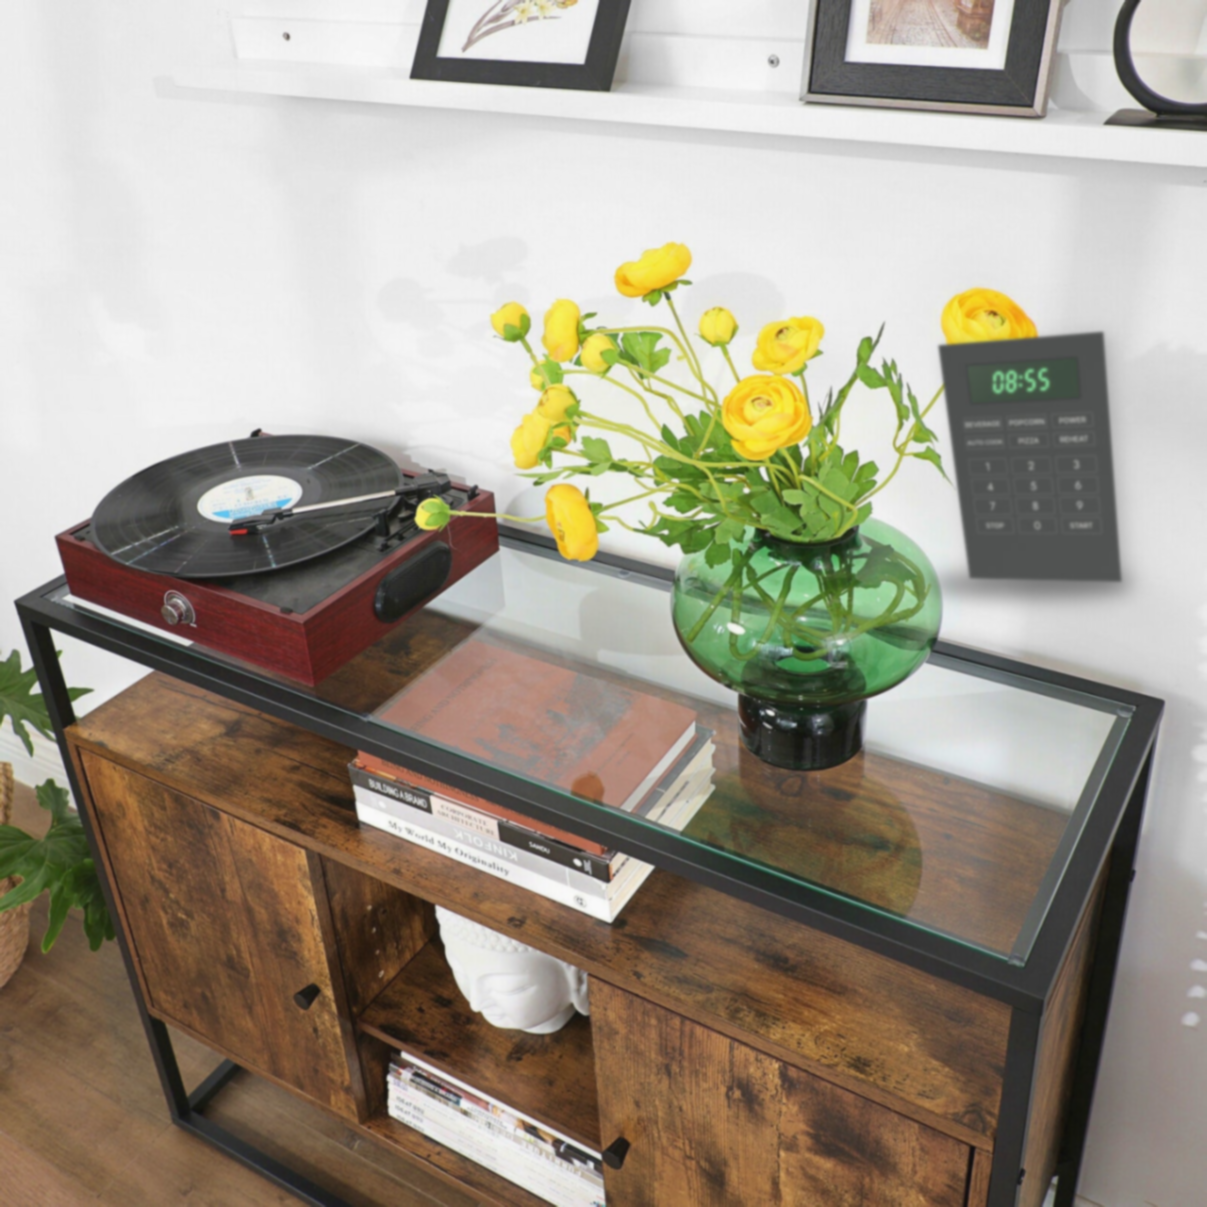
8:55
